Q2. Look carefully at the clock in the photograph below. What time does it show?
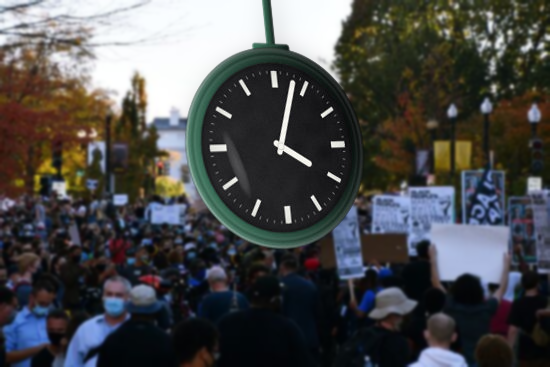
4:03
